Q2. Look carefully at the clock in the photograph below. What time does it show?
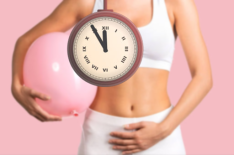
11:55
